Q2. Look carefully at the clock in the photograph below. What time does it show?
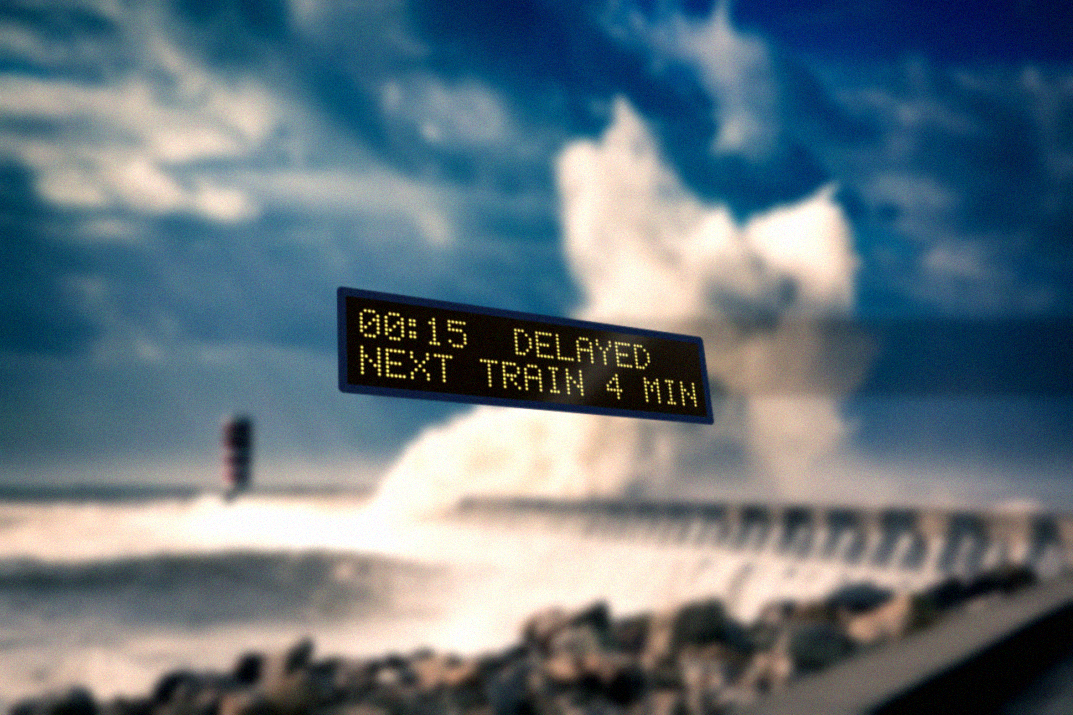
0:15
